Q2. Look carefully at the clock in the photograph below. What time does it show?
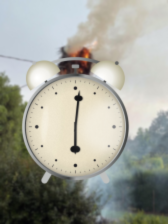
6:01
